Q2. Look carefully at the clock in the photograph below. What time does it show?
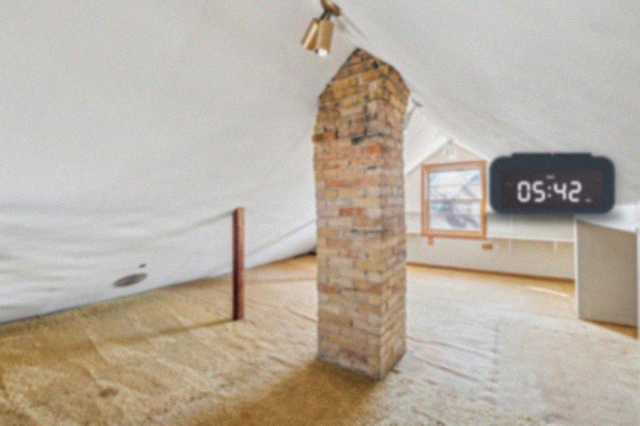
5:42
